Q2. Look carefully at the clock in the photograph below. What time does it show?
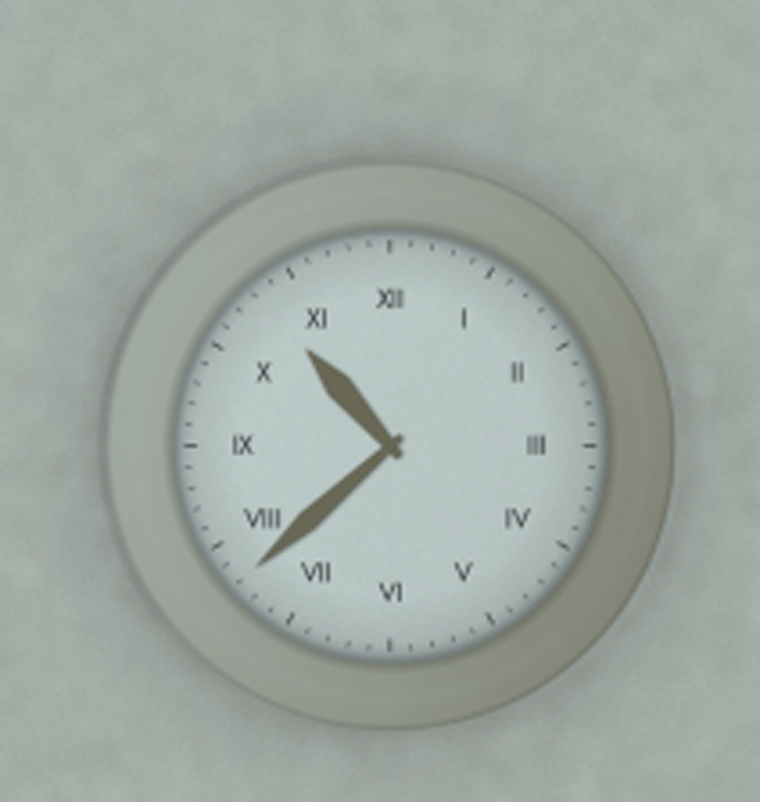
10:38
